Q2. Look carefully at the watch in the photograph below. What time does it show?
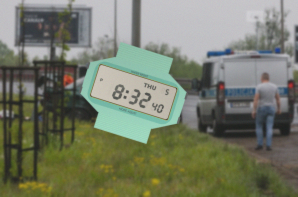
8:32:40
